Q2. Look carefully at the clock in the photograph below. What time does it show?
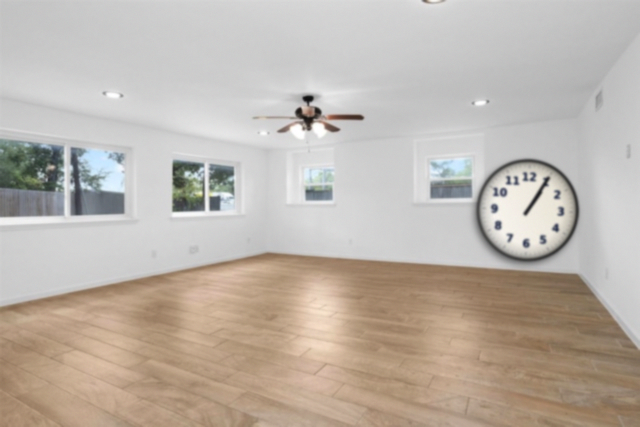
1:05
